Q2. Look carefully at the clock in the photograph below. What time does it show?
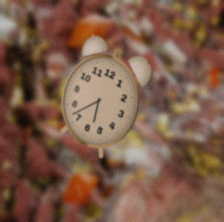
5:37
